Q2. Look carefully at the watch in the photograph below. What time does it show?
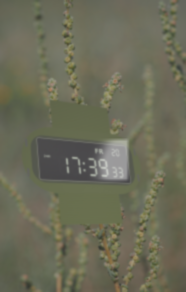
17:39:33
